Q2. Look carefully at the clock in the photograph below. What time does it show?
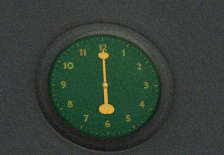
6:00
